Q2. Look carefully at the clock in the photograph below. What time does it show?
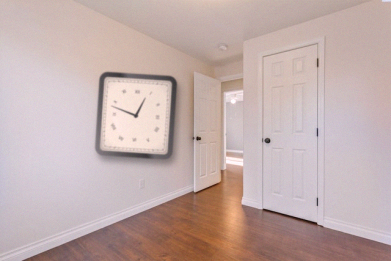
12:48
